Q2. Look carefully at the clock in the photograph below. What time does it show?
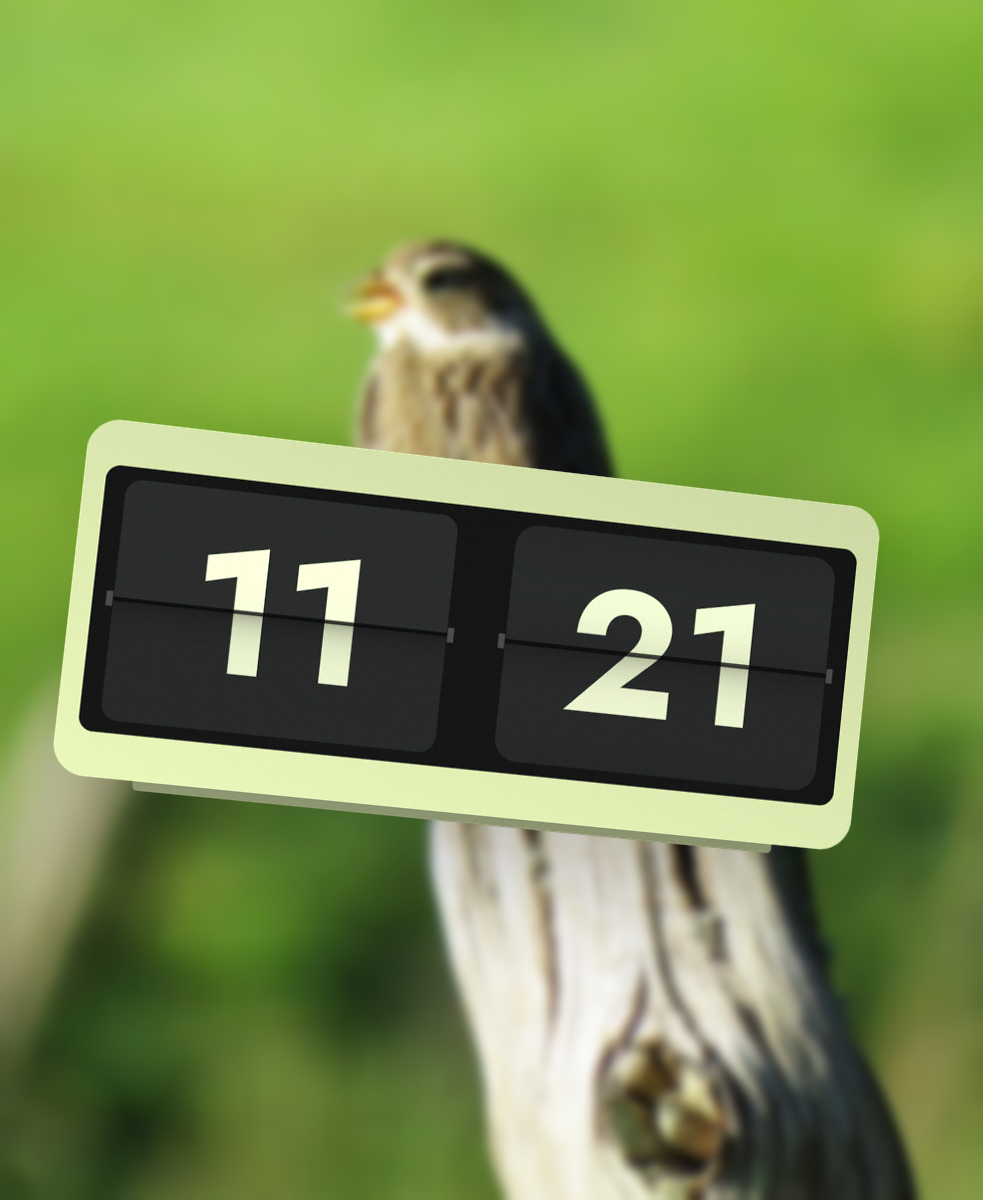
11:21
